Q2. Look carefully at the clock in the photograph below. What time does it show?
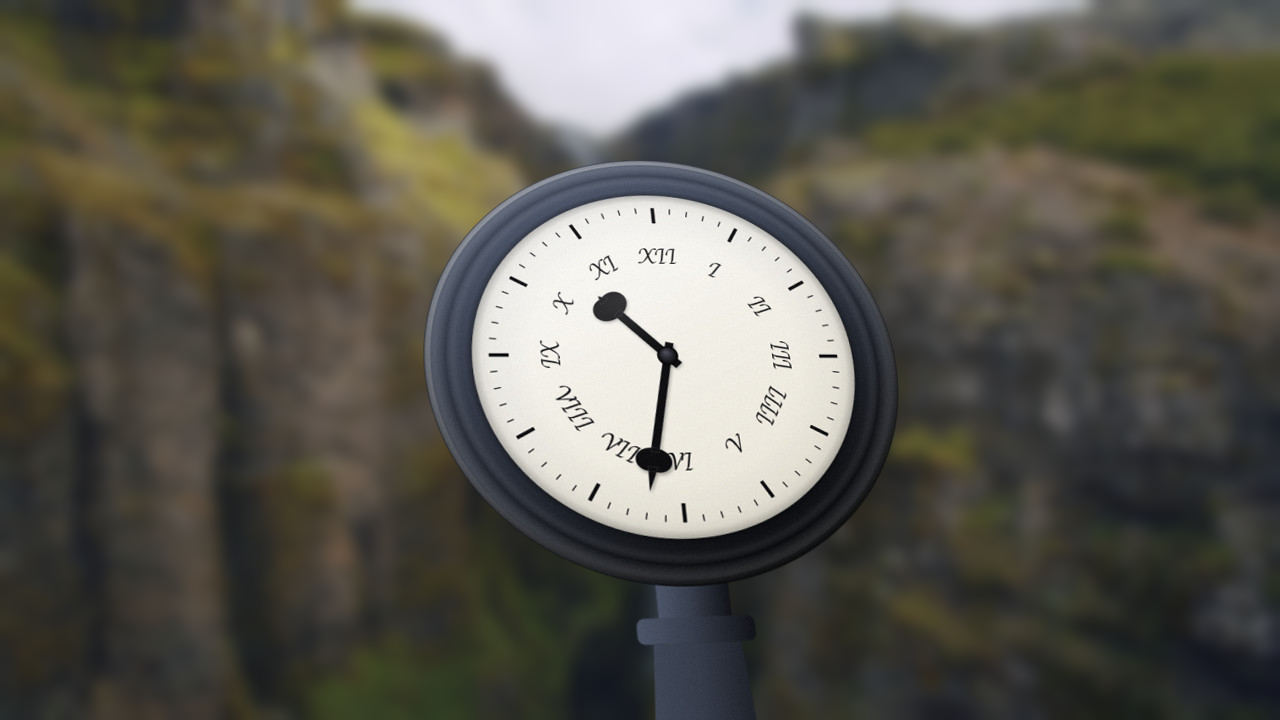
10:32
